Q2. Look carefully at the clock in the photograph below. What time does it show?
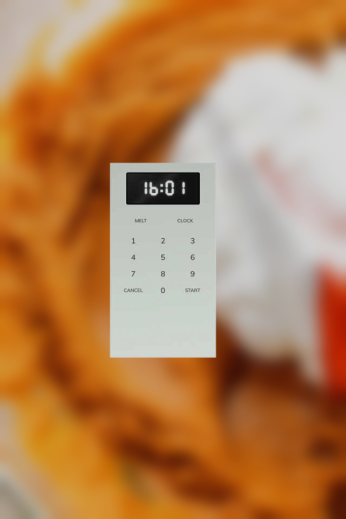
16:01
